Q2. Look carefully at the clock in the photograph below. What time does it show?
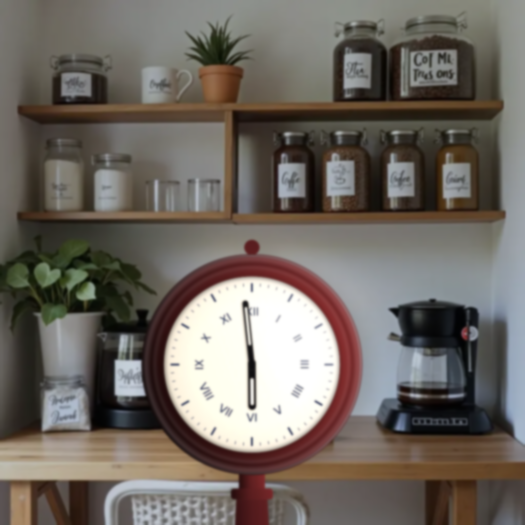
5:59
